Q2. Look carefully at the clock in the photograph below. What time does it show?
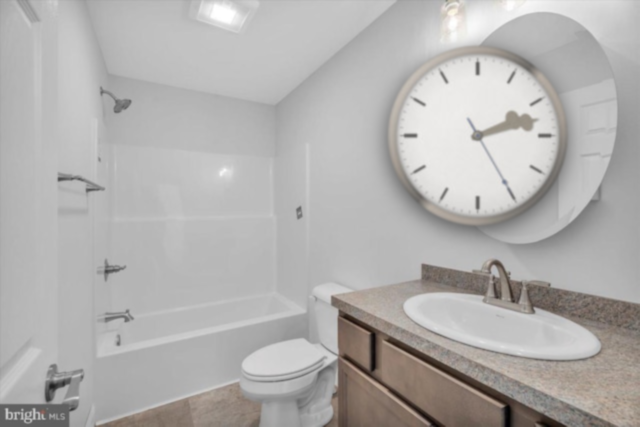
2:12:25
